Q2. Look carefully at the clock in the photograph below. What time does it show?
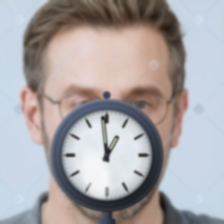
12:59
